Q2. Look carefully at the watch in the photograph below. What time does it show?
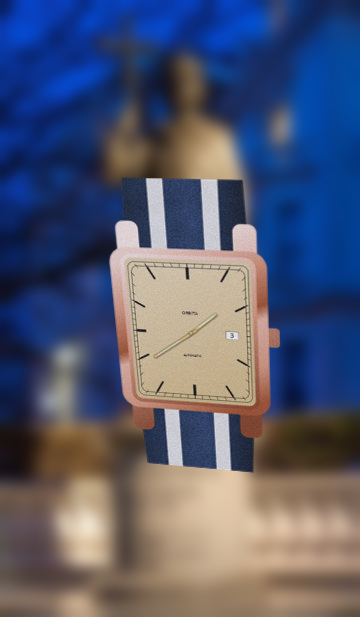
1:39
